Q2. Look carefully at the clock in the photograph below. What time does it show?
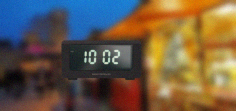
10:02
